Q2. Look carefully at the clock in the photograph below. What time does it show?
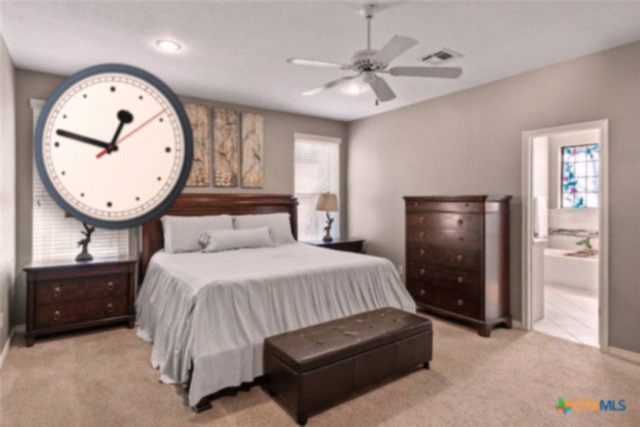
12:47:09
